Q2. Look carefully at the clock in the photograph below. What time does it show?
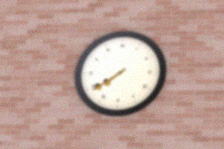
7:39
